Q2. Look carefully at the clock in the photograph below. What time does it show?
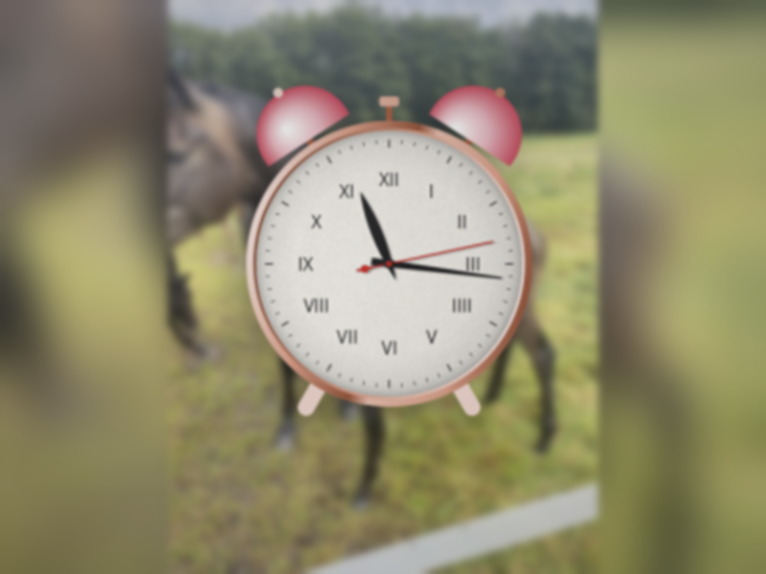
11:16:13
